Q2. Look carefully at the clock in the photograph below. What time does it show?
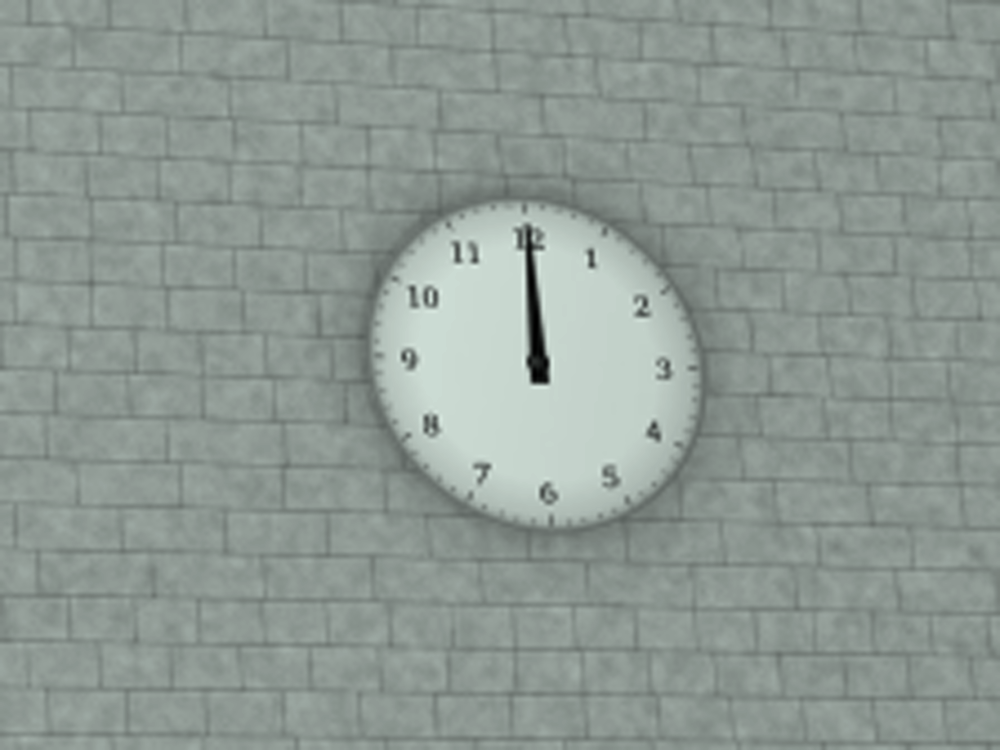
12:00
